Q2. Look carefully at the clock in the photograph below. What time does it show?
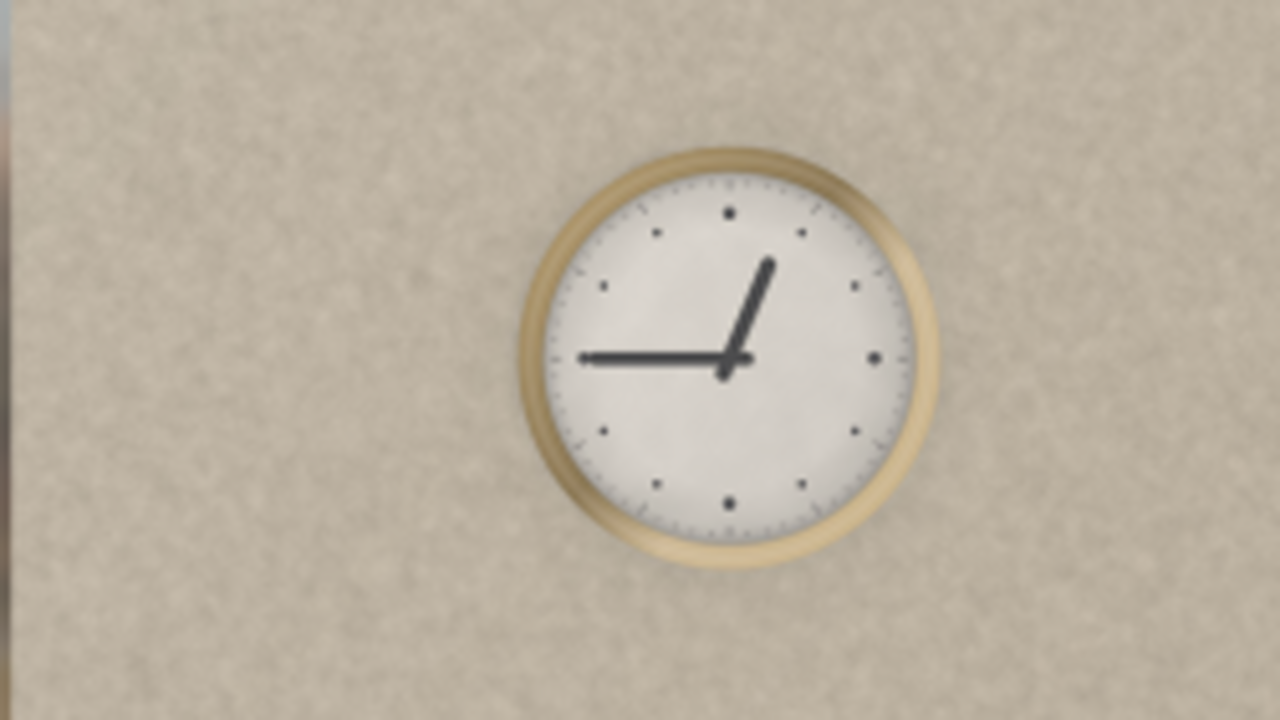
12:45
